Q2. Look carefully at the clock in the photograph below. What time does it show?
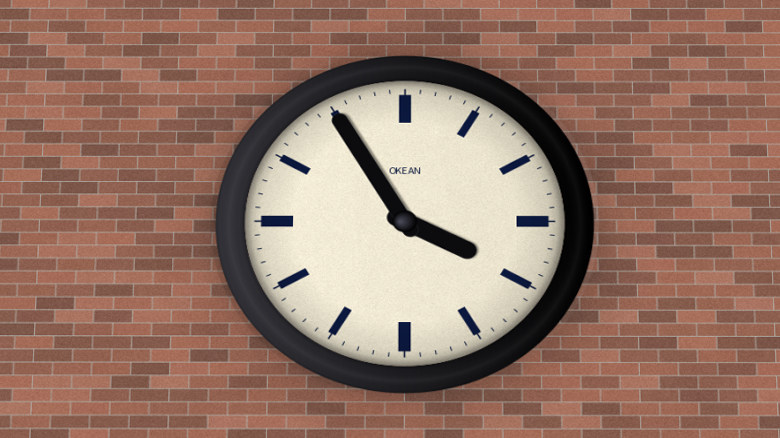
3:55
